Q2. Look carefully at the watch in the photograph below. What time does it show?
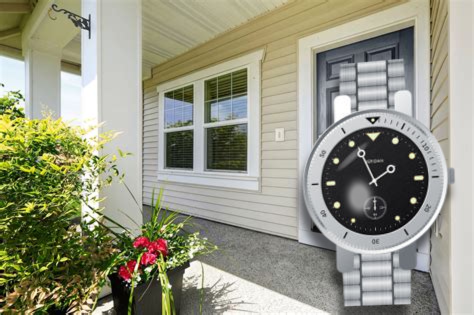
1:56
